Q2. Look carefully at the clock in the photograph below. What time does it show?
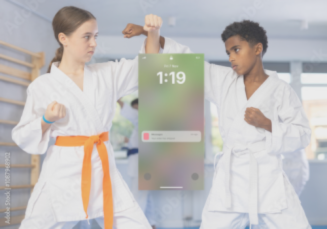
1:19
